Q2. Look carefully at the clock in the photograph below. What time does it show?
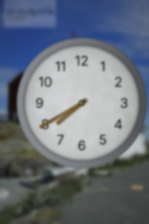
7:40
